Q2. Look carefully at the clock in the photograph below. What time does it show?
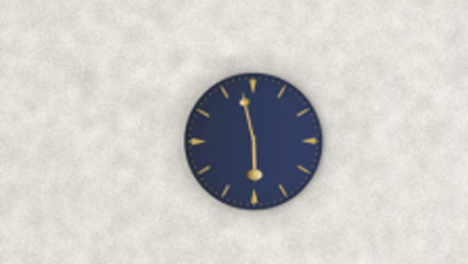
5:58
